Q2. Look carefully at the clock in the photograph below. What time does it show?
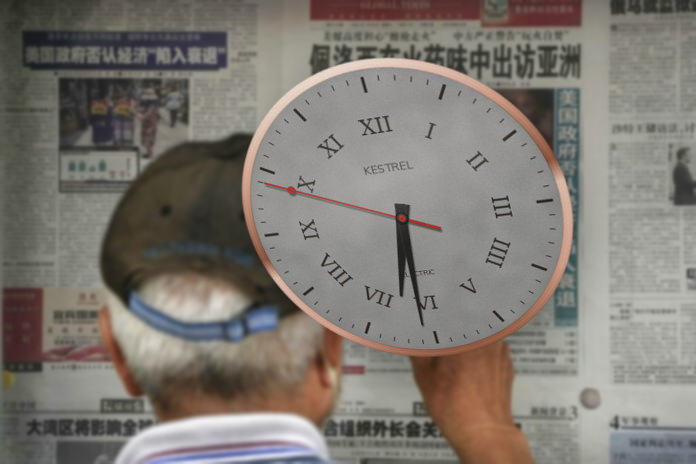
6:30:49
